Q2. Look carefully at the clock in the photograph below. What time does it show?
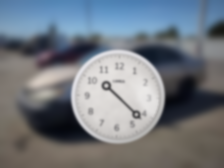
10:22
